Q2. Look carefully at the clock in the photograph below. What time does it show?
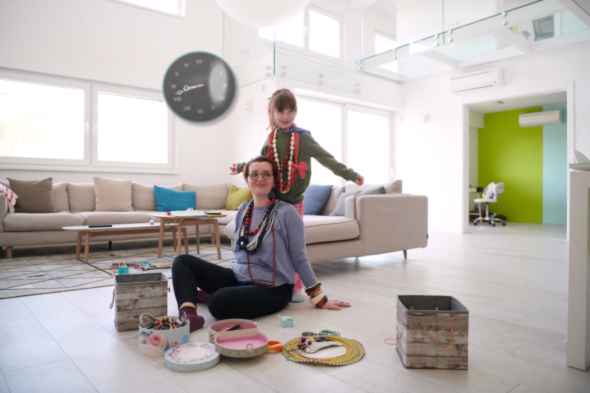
8:42
